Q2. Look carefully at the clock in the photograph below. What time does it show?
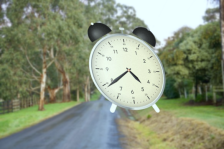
4:39
